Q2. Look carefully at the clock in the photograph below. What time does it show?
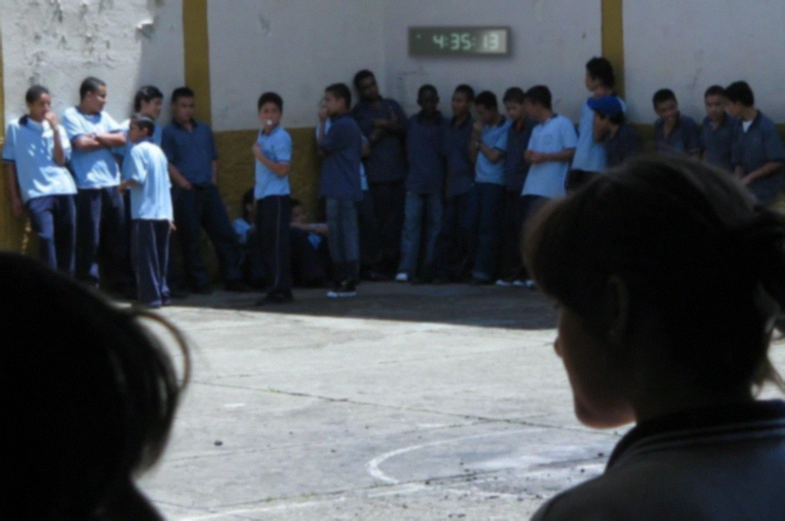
4:35:13
